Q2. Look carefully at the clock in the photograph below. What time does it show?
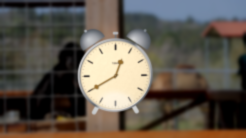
12:40
